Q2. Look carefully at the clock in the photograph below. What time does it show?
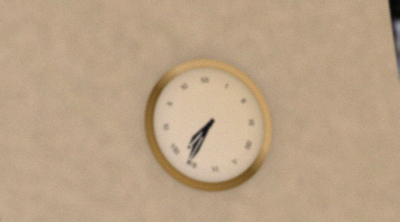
7:36
